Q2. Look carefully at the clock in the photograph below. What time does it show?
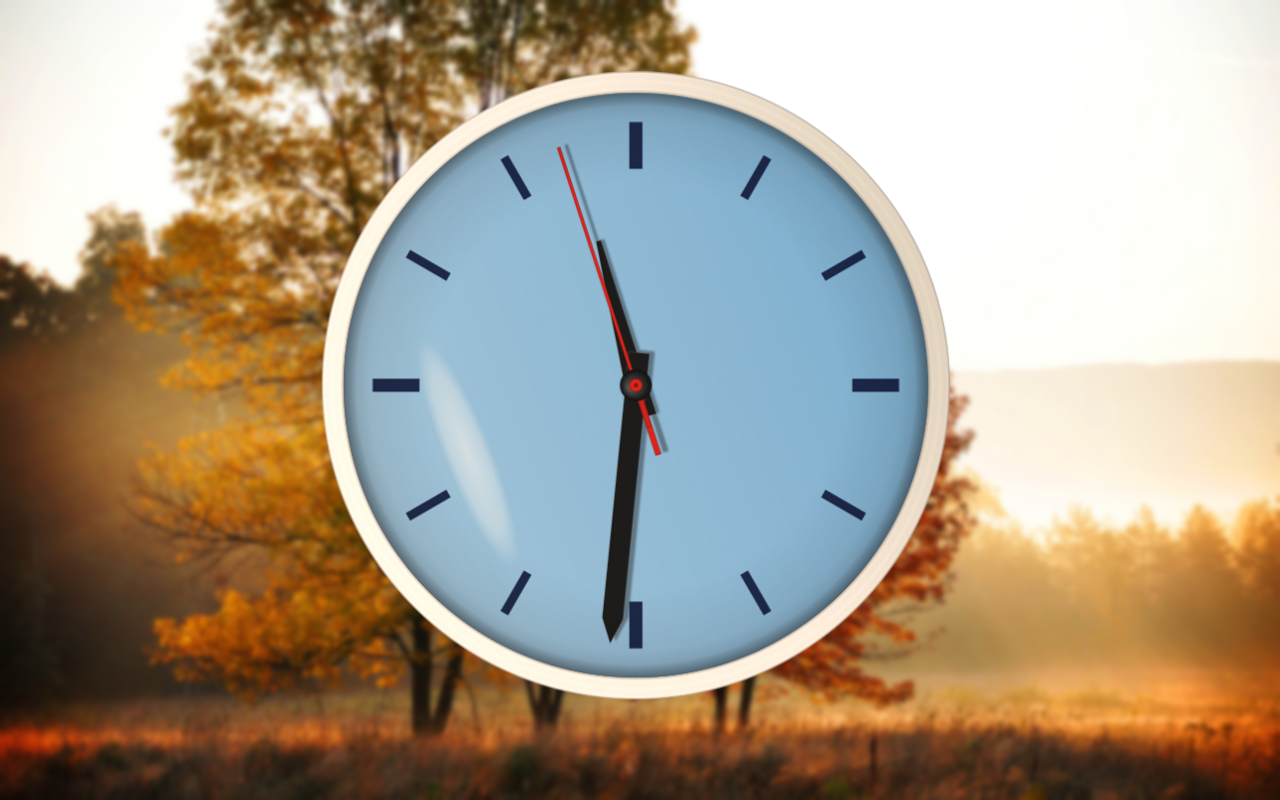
11:30:57
